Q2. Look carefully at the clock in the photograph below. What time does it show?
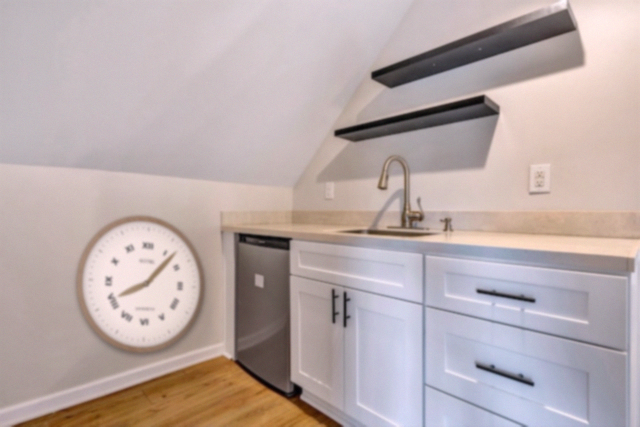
8:07
